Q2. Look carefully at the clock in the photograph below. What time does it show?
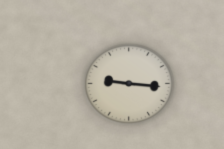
9:16
